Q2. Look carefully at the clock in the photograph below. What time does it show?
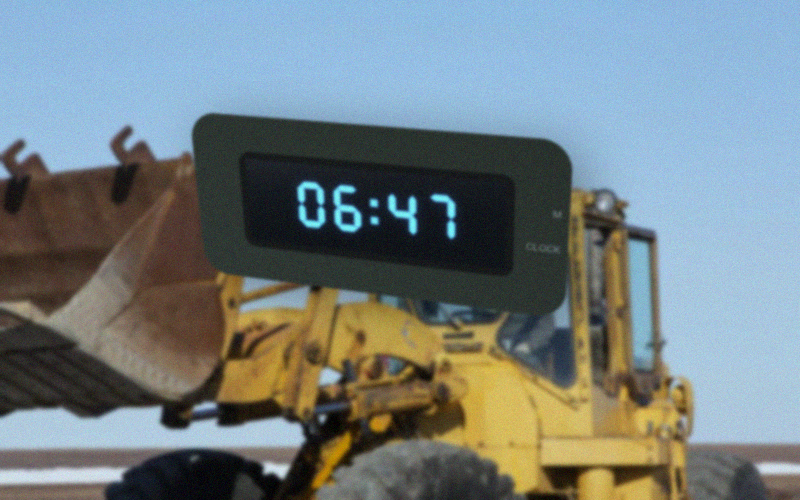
6:47
